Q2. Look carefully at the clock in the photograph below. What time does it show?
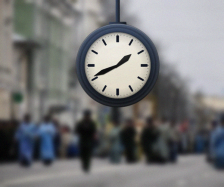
1:41
